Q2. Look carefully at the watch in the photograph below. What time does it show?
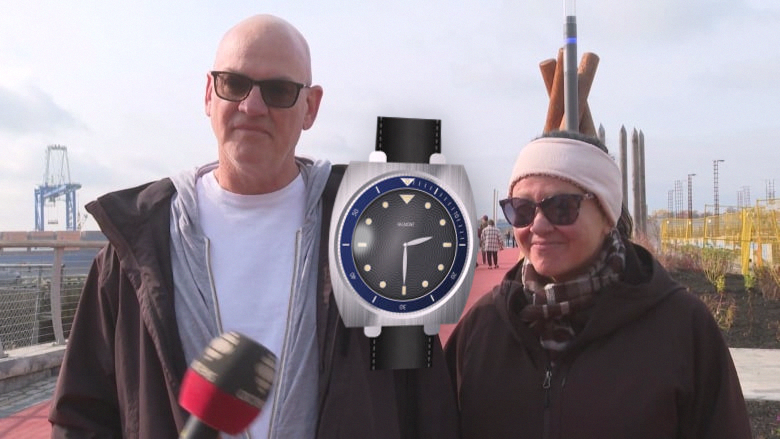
2:30
